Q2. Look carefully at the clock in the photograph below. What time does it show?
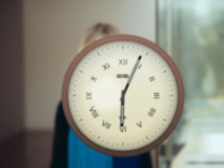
6:04
